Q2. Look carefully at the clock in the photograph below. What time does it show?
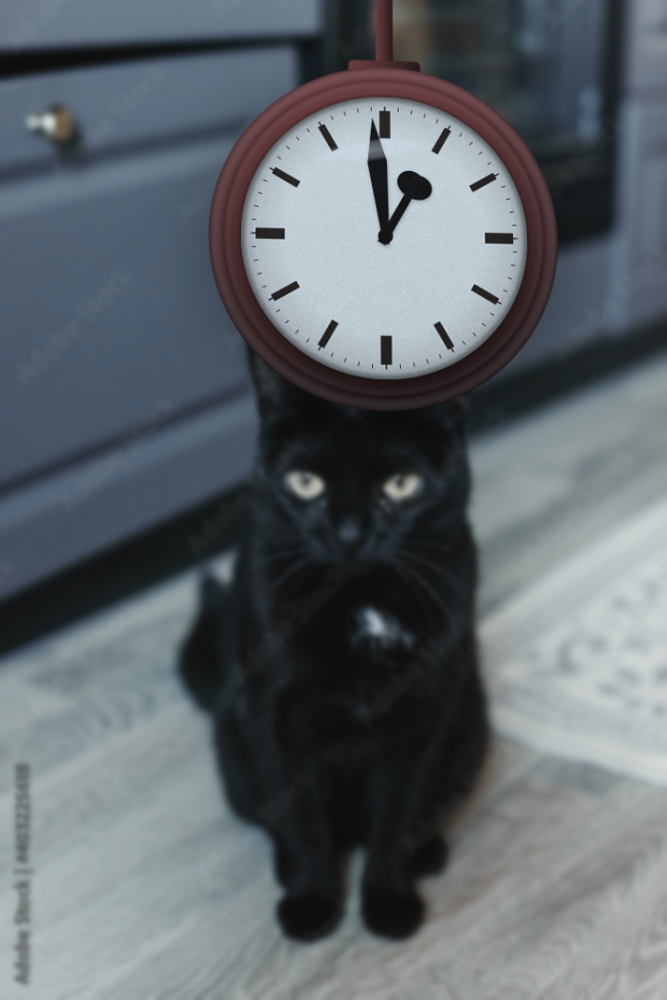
12:59
